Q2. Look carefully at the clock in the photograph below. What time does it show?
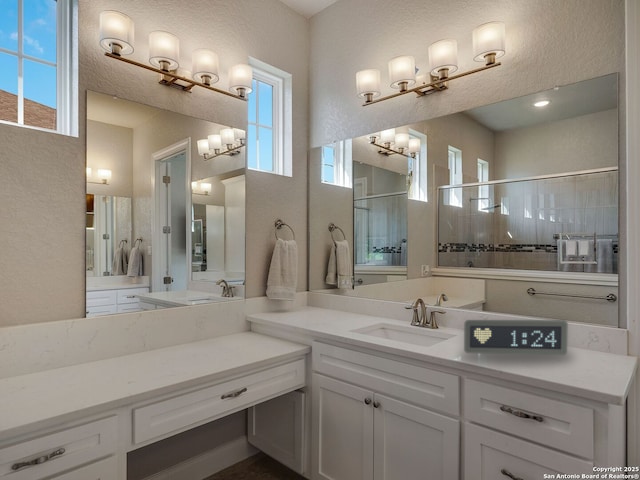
1:24
